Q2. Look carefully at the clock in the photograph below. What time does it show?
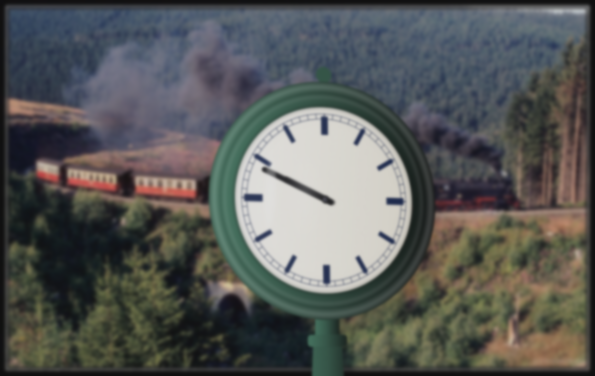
9:49
